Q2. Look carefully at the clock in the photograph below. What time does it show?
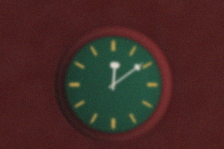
12:09
